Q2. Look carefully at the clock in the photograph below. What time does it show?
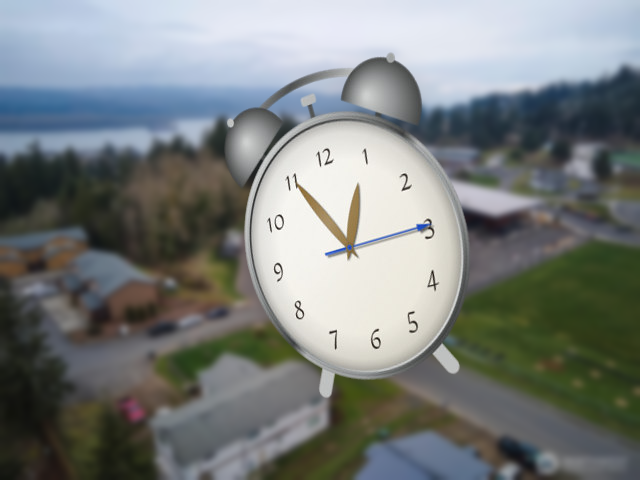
12:55:15
